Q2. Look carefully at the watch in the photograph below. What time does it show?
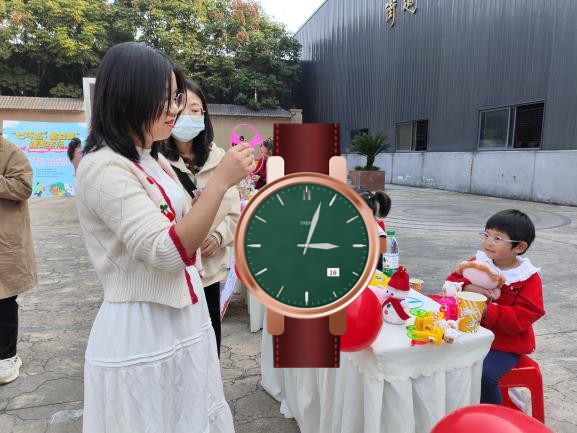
3:03
